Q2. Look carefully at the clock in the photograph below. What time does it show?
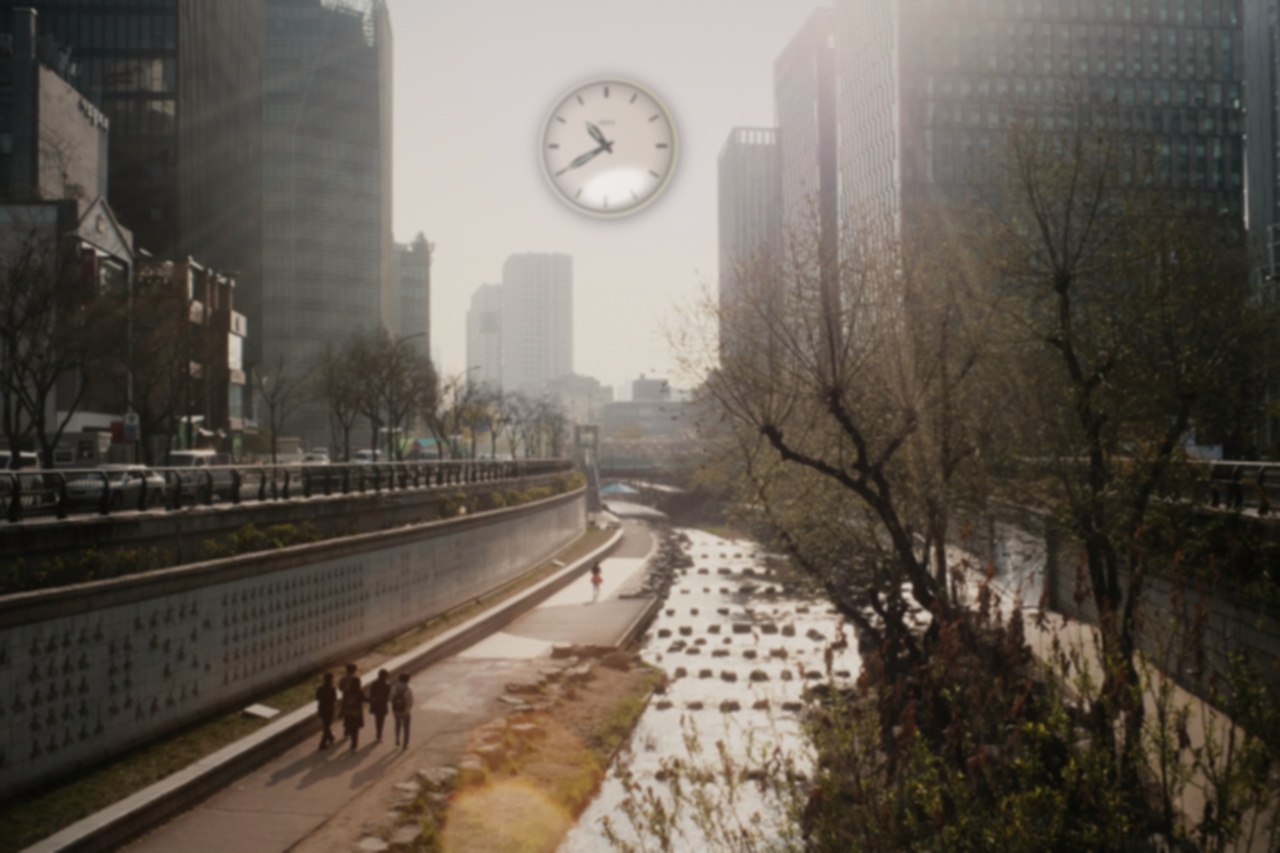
10:40
